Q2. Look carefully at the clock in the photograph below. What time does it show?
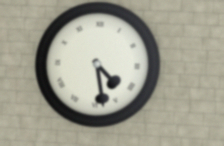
4:28
